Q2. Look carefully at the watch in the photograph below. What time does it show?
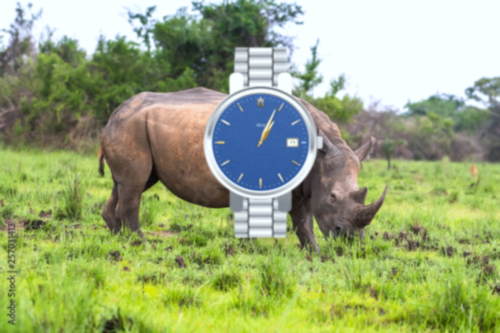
1:04
